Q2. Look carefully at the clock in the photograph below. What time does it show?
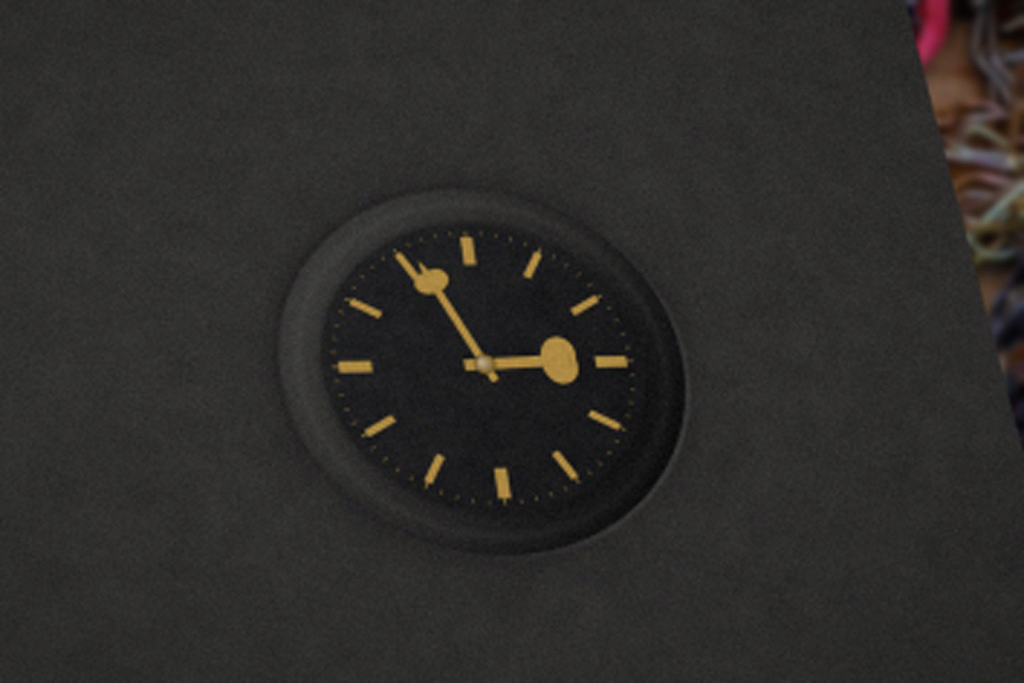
2:56
